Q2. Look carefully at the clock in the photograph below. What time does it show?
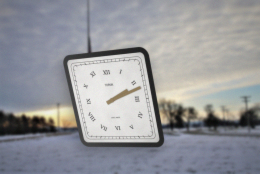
2:12
